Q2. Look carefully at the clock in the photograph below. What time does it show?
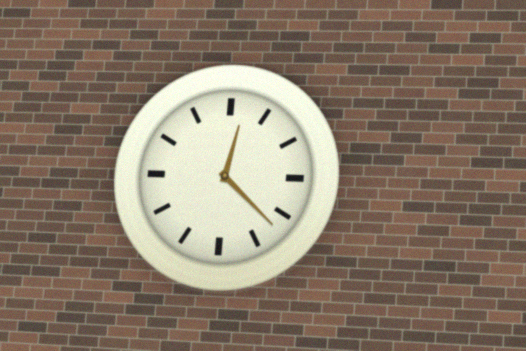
12:22
